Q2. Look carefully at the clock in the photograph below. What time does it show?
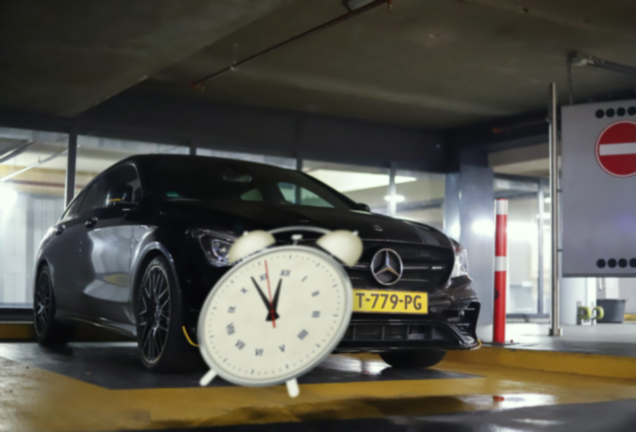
11:52:56
